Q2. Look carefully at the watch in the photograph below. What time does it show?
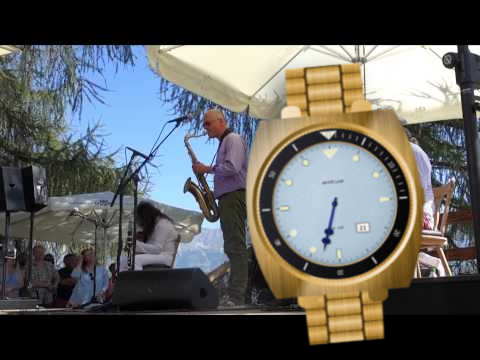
6:33
